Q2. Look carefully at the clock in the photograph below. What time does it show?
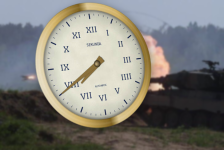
7:40
